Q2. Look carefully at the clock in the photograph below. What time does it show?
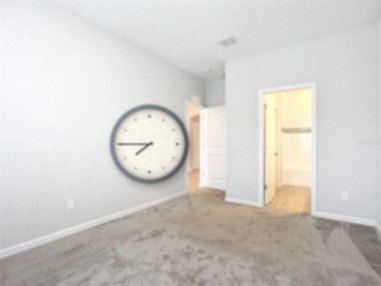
7:45
